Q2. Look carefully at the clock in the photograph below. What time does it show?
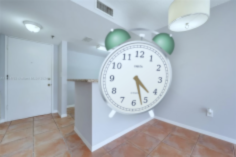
4:27
